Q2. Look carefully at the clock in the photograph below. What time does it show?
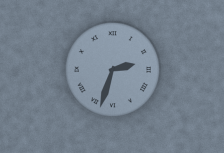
2:33
